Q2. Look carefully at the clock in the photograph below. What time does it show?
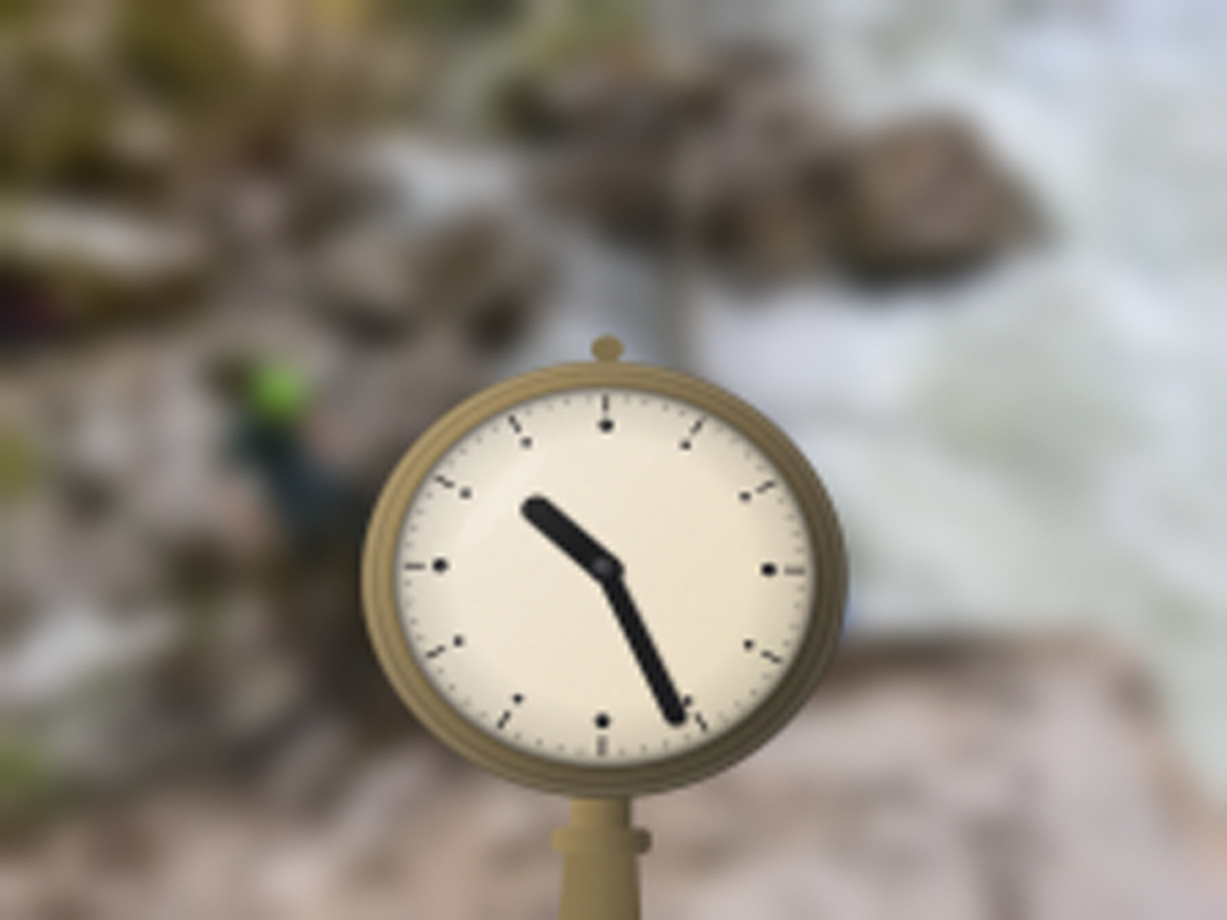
10:26
